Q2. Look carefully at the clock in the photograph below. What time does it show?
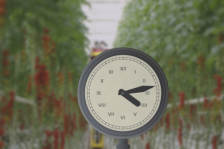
4:13
